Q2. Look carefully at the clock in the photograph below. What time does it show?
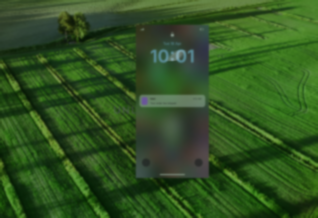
10:01
